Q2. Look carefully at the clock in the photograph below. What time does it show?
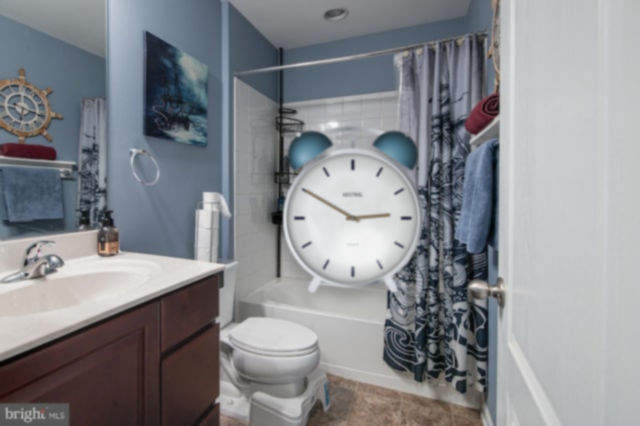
2:50
